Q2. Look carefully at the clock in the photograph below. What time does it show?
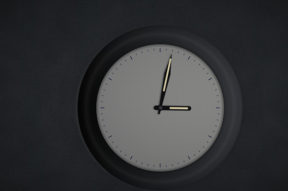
3:02
